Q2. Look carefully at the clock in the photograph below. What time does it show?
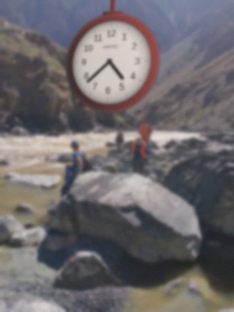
4:38
